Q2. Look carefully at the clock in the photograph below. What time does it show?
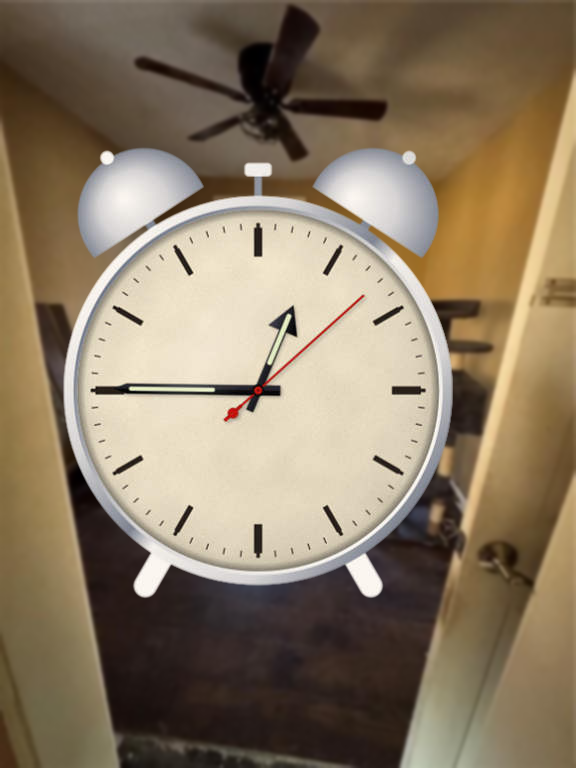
12:45:08
